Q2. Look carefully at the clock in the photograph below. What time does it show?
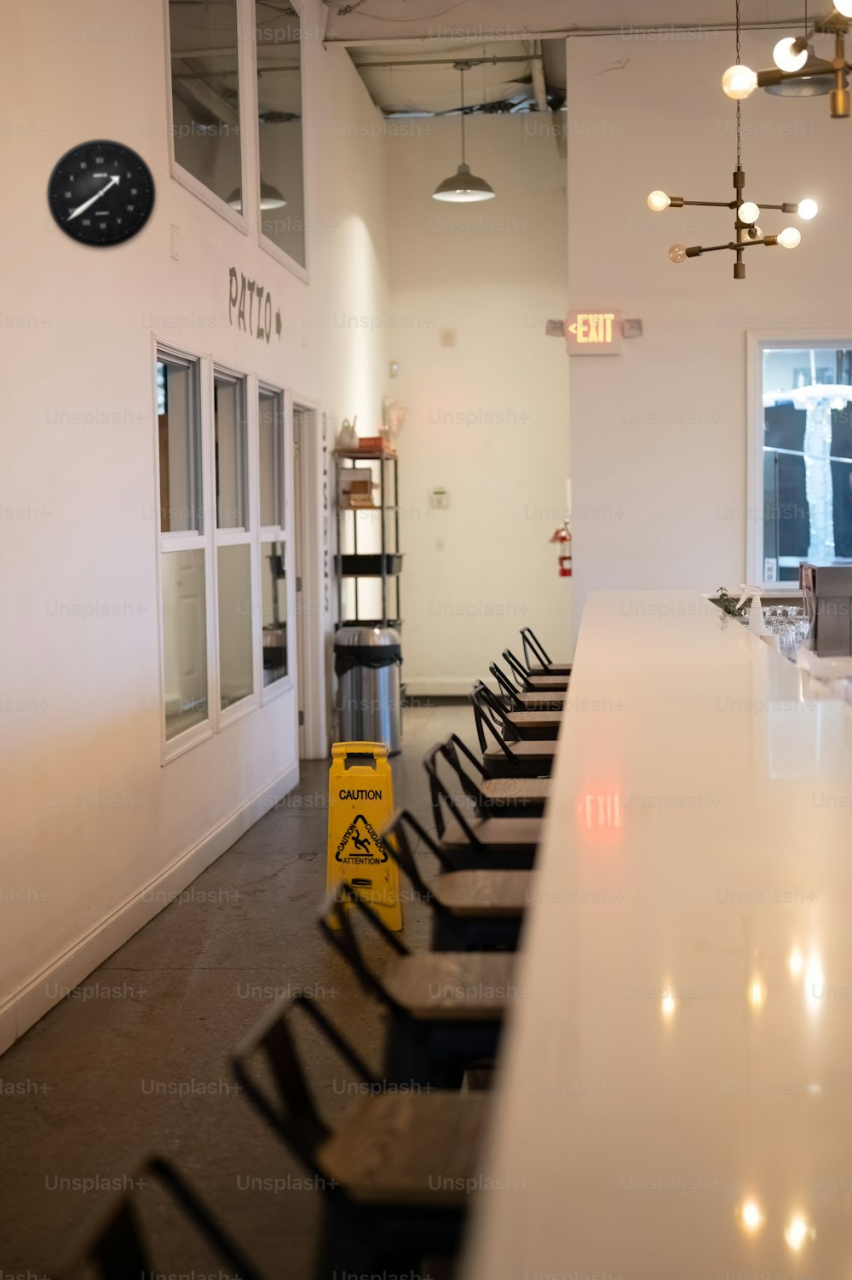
1:39
